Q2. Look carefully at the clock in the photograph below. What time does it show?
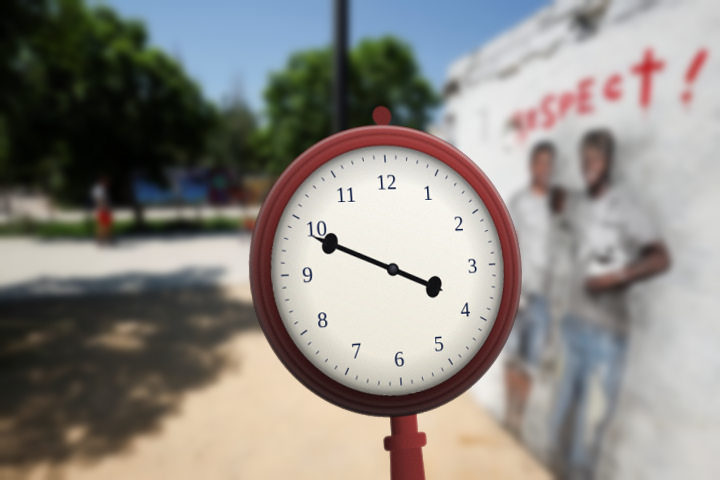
3:49
